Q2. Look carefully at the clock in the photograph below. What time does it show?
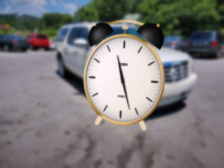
11:27
